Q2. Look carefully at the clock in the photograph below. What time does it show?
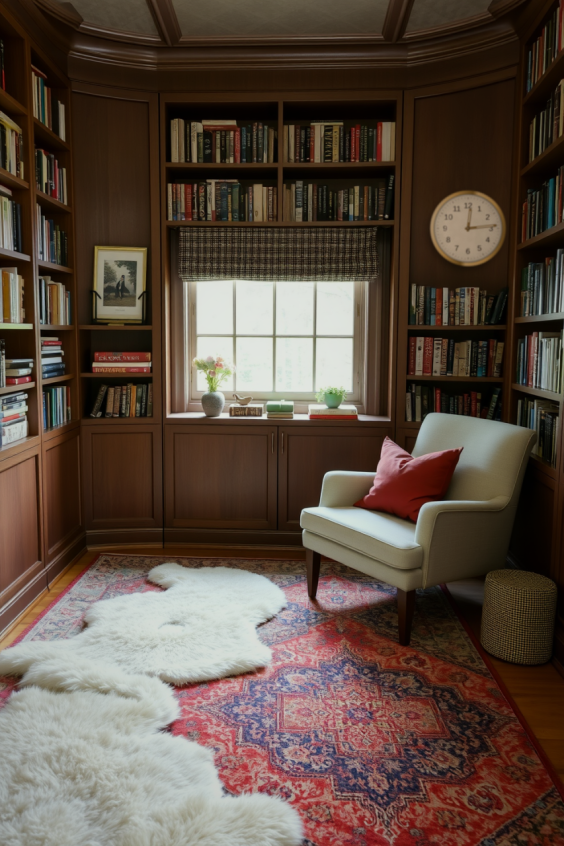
12:14
